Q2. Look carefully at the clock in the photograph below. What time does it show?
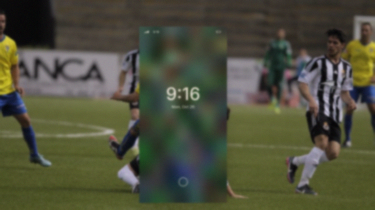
9:16
